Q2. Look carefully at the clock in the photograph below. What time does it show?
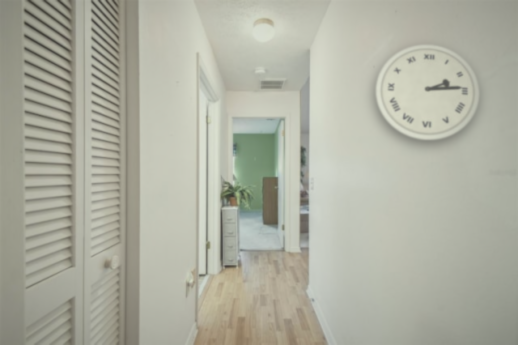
2:14
